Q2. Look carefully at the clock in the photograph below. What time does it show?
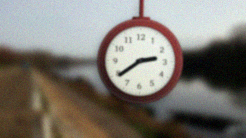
2:39
